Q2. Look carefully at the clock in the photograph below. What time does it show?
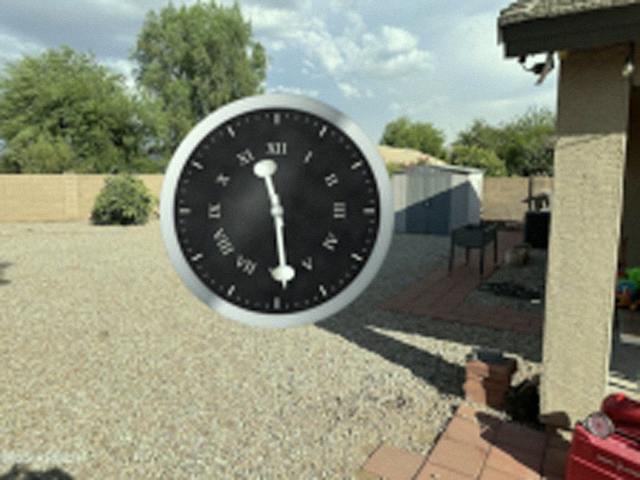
11:29
